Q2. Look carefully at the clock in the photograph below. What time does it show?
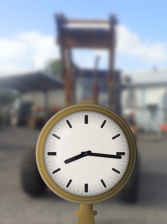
8:16
